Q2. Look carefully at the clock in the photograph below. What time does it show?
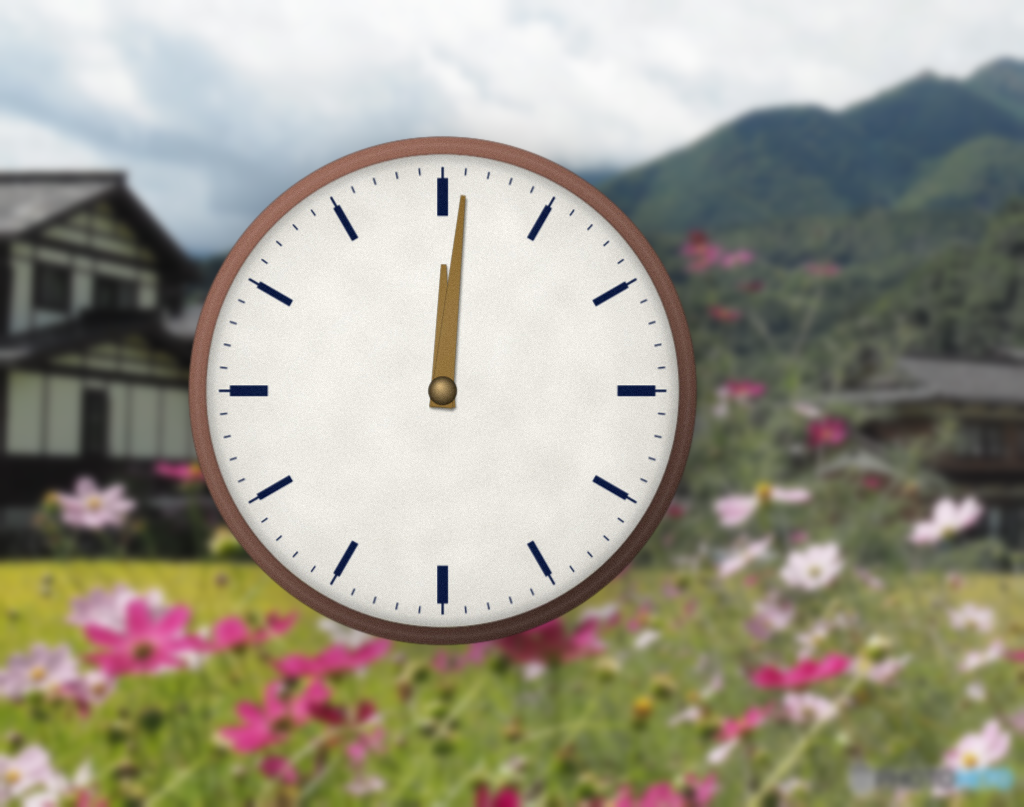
12:01
